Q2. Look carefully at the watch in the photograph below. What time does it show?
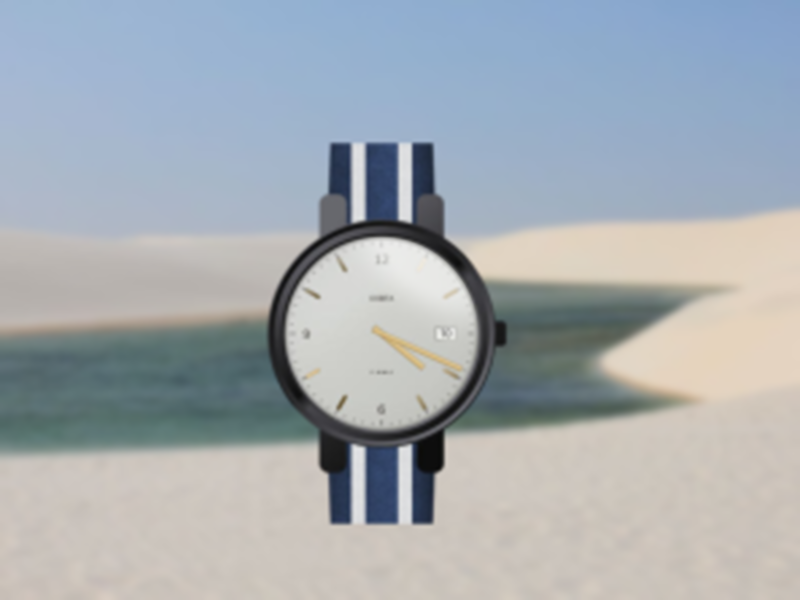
4:19
